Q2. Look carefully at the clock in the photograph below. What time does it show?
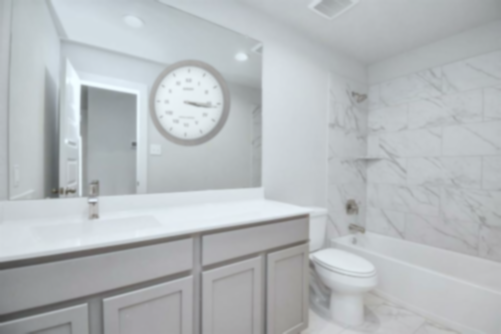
3:16
